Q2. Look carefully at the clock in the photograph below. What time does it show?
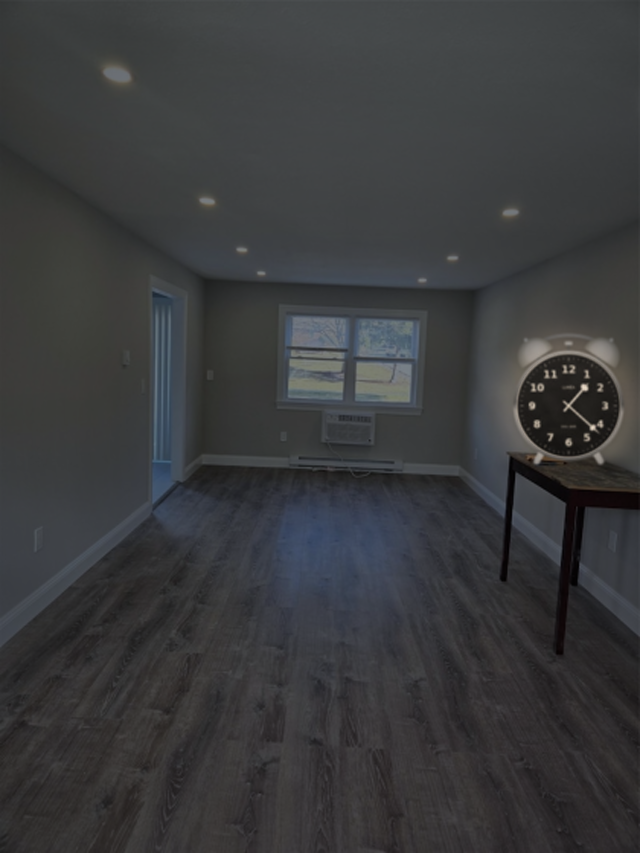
1:22
